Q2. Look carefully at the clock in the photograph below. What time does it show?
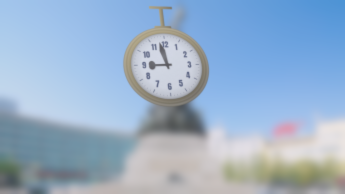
8:58
